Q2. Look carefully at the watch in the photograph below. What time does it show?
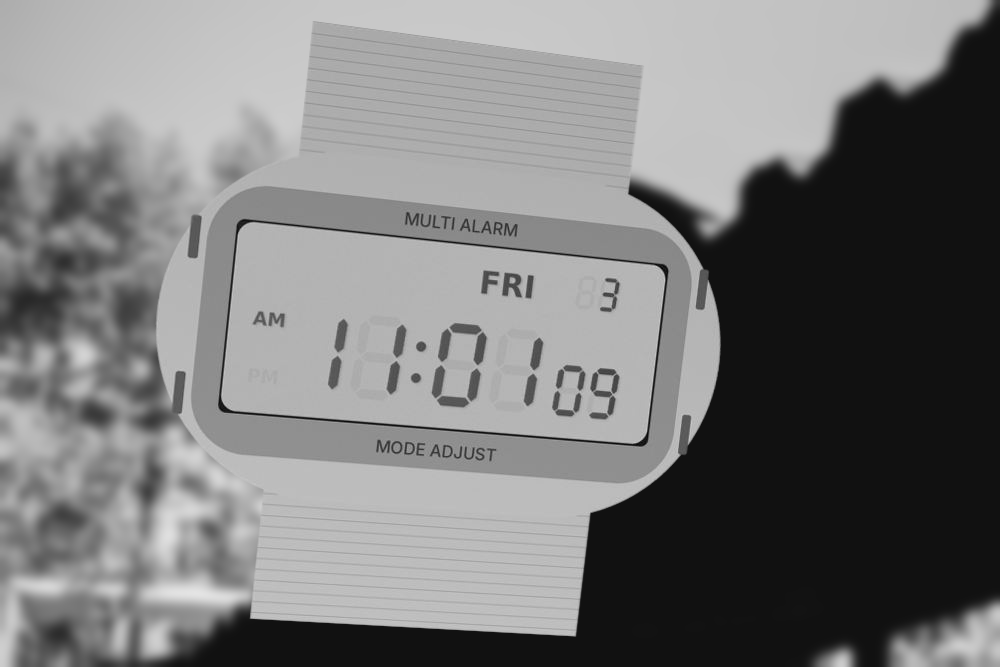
11:01:09
